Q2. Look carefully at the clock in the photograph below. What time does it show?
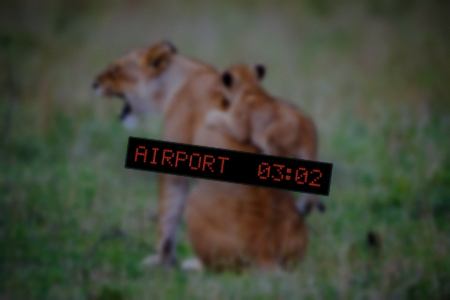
3:02
